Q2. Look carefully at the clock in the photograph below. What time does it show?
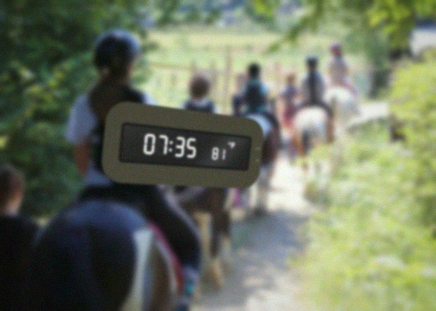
7:35
